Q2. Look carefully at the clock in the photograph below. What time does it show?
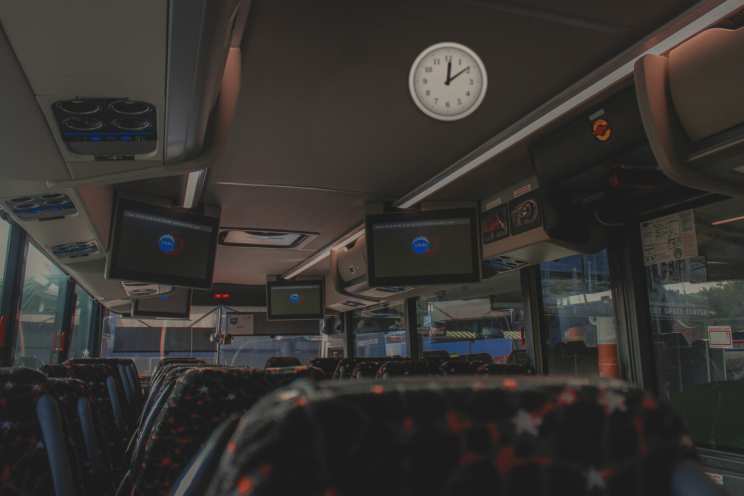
12:09
